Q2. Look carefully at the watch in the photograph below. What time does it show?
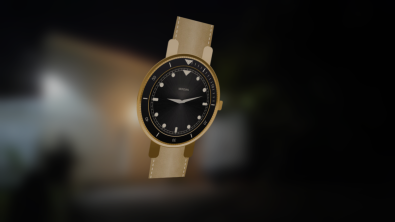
9:12
